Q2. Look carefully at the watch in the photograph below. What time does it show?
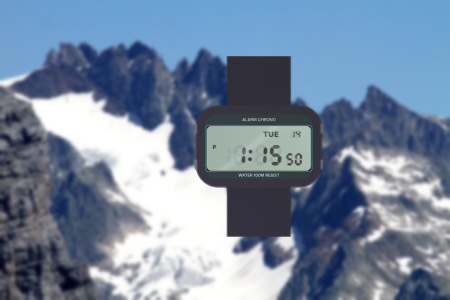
1:15:50
